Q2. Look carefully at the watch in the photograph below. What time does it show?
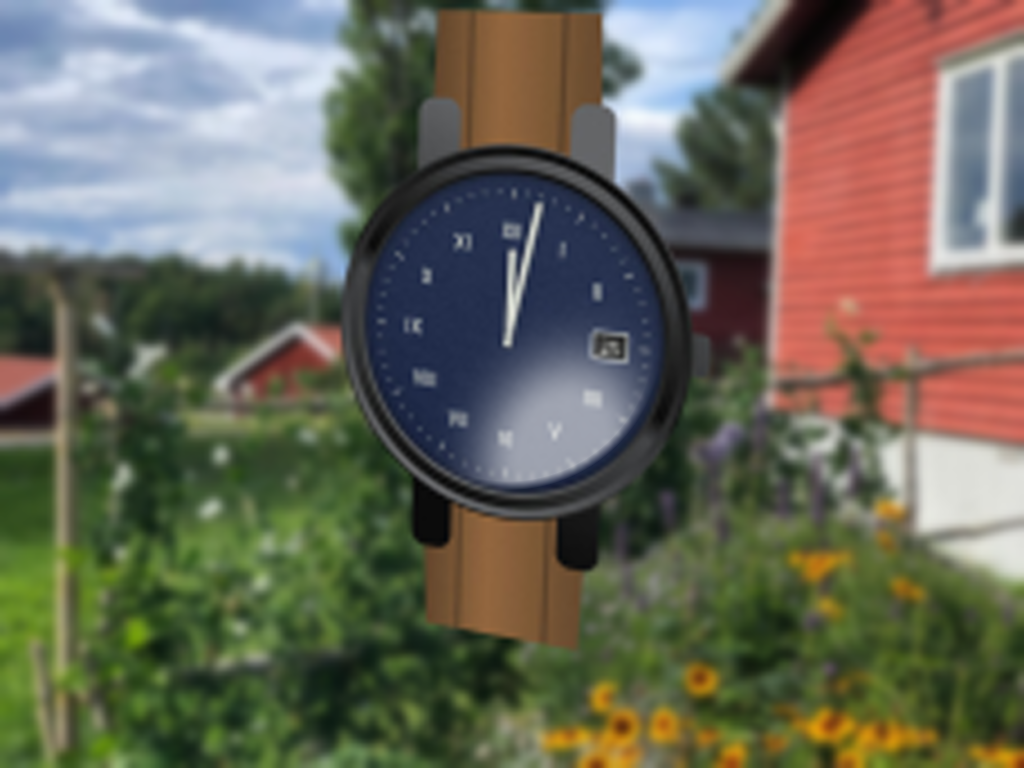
12:02
